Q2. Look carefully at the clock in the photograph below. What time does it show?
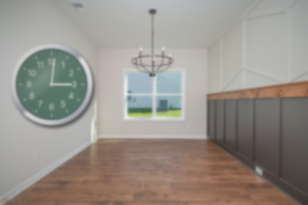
3:01
